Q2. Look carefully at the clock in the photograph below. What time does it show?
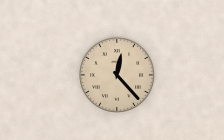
12:23
